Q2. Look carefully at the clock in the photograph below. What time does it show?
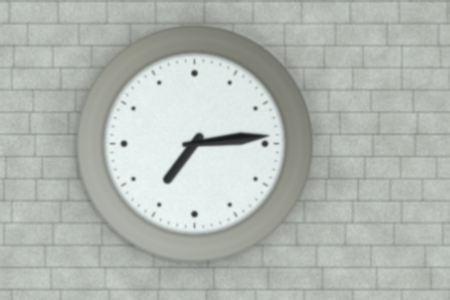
7:14
